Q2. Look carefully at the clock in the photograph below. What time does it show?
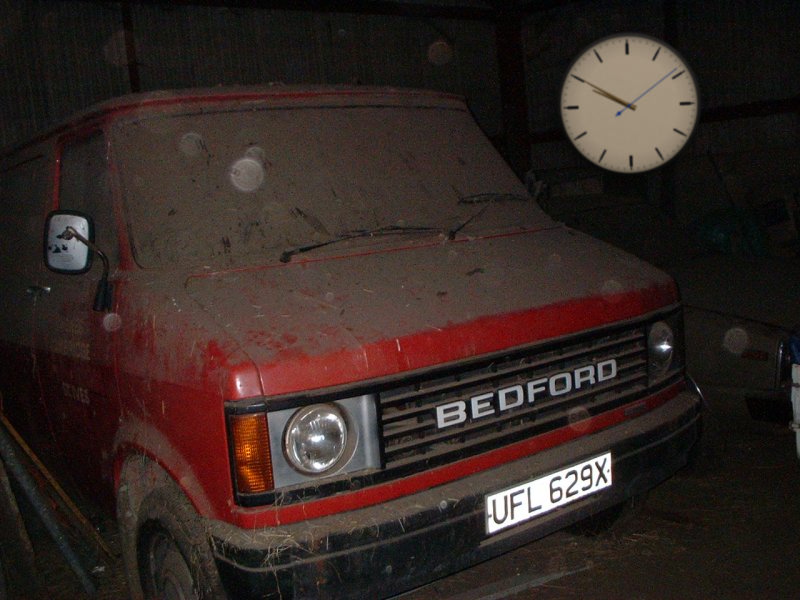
9:50:09
